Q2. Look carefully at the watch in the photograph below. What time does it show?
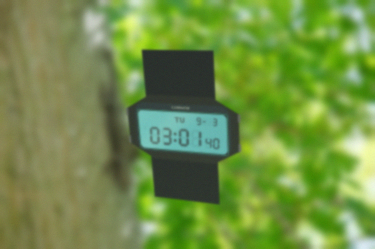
3:01:40
